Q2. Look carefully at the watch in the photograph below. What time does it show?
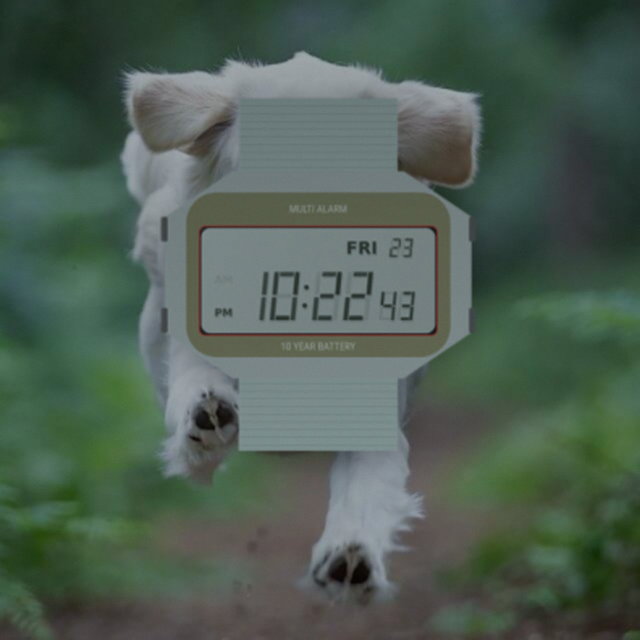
10:22:43
